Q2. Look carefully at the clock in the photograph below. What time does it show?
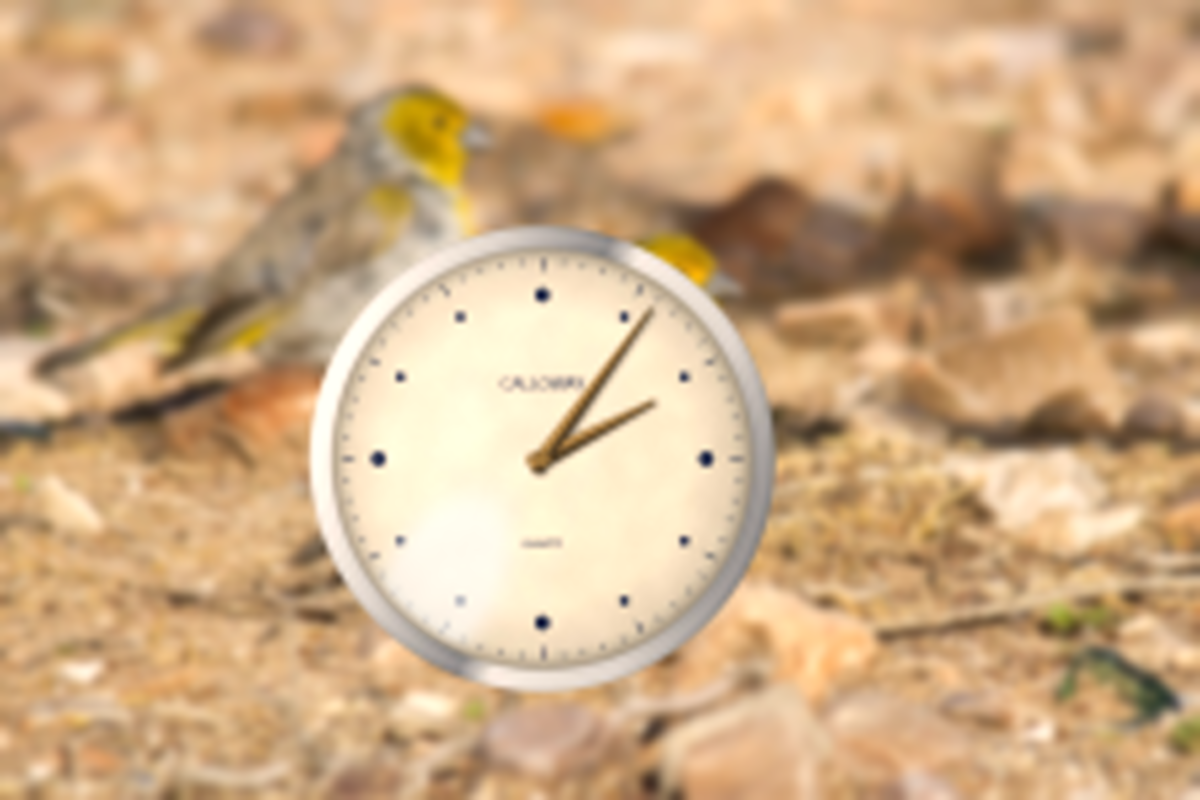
2:06
